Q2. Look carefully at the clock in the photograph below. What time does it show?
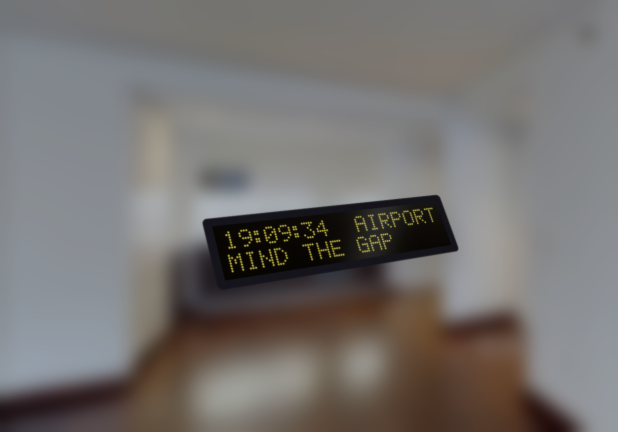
19:09:34
